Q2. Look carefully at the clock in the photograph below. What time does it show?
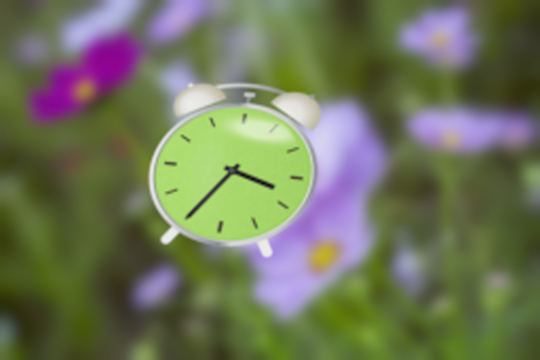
3:35
